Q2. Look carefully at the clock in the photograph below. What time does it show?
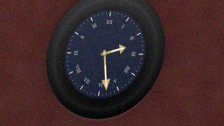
2:28
